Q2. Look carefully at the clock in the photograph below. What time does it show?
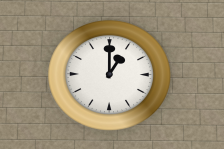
1:00
